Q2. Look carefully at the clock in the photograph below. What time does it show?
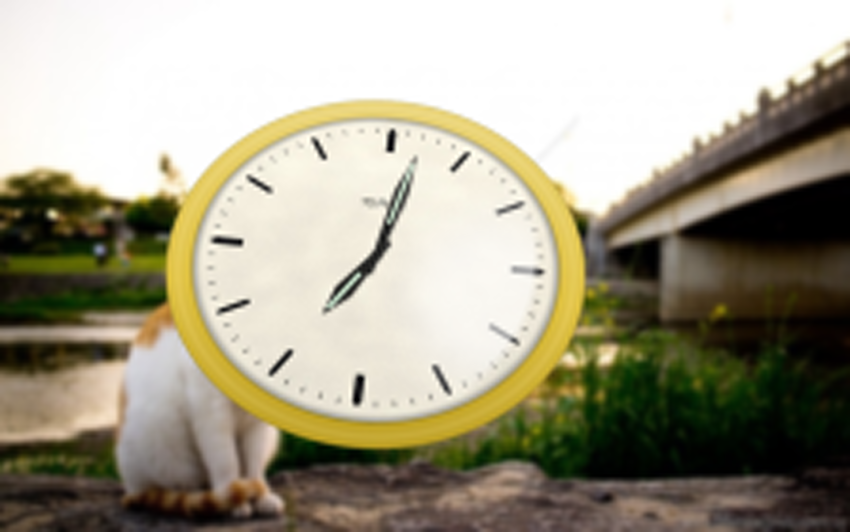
7:02
